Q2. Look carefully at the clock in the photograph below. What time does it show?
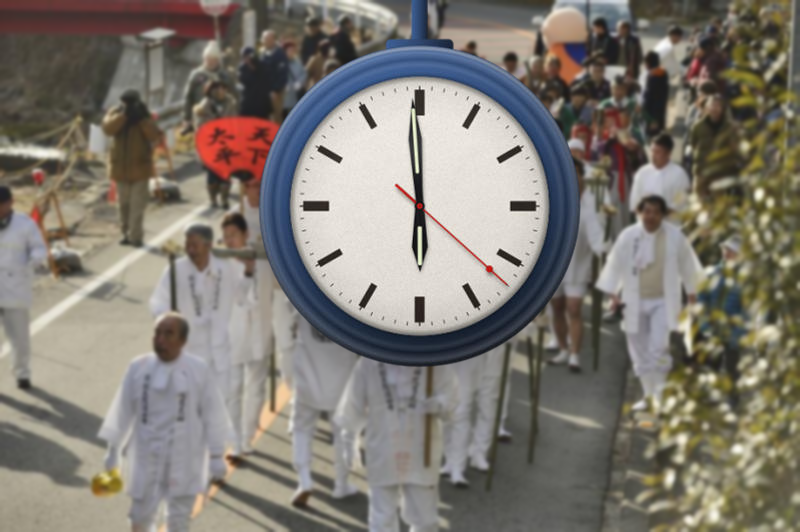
5:59:22
